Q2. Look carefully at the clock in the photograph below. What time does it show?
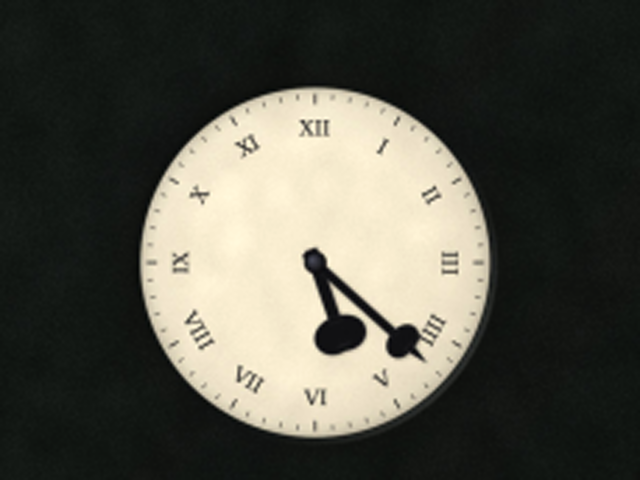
5:22
